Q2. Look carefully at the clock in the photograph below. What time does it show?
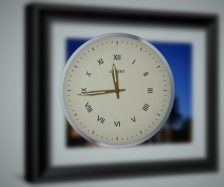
11:44
